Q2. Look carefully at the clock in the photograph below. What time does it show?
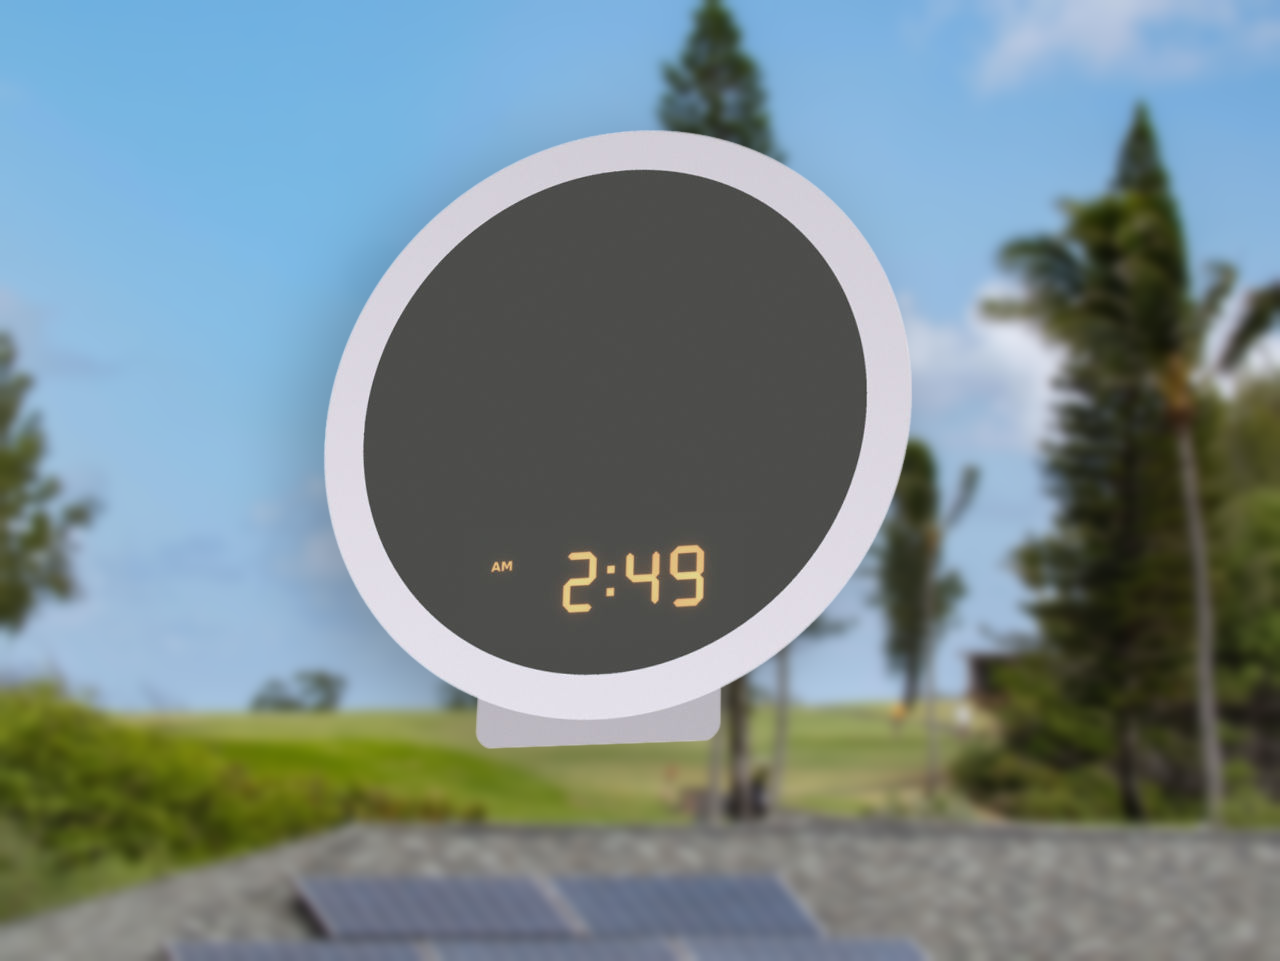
2:49
